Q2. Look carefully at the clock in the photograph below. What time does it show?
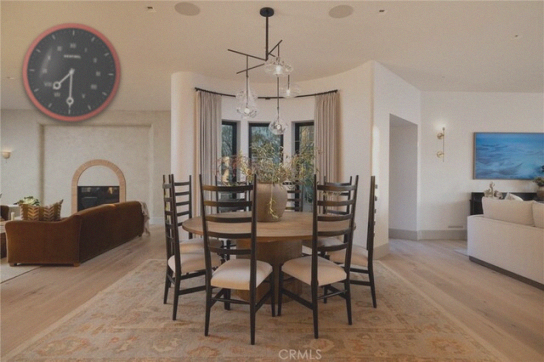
7:30
